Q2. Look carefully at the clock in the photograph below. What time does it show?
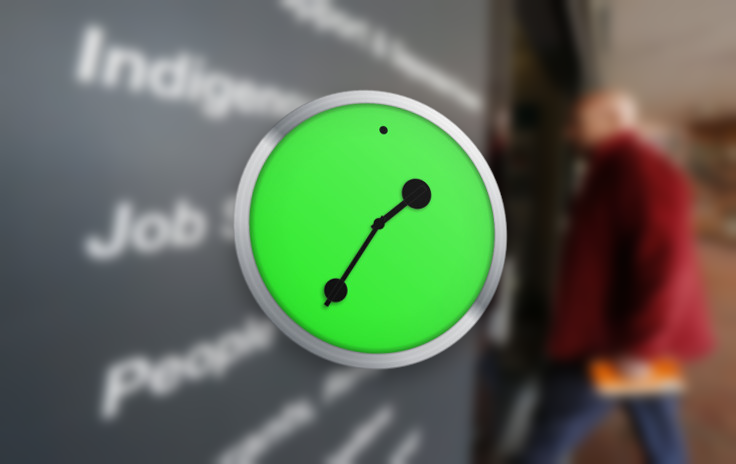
1:35
